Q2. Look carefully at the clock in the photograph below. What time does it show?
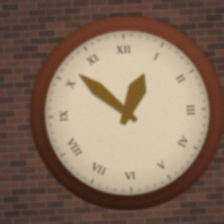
12:52
